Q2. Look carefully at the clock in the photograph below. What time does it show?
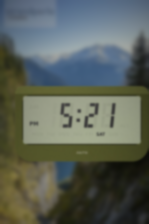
5:21
